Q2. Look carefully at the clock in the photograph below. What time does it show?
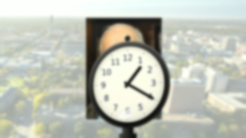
1:20
